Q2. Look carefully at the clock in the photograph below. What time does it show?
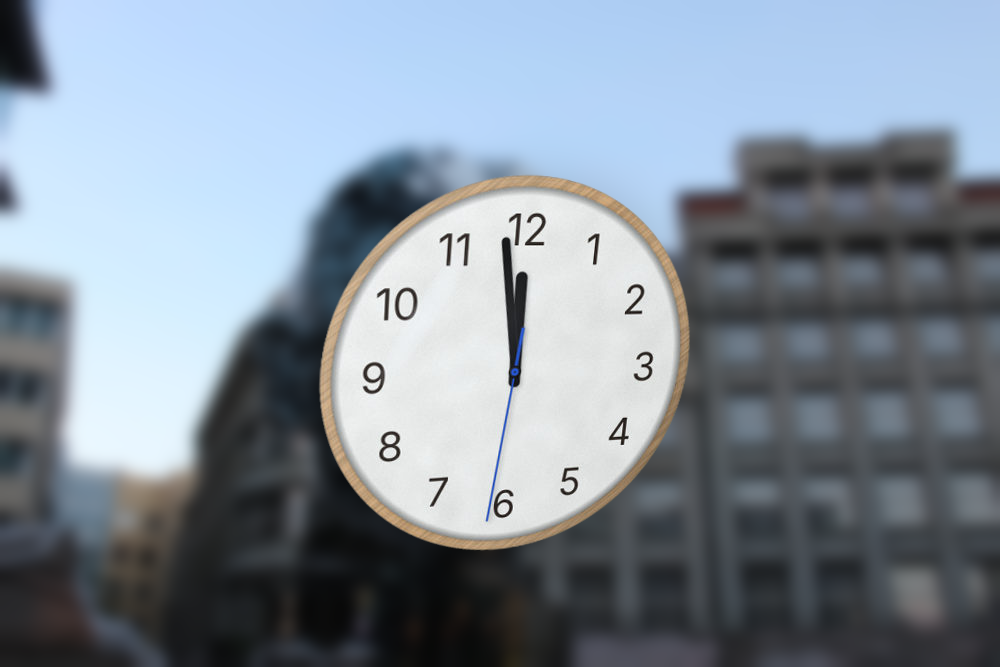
11:58:31
